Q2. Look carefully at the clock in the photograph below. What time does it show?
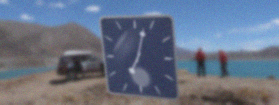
7:03
